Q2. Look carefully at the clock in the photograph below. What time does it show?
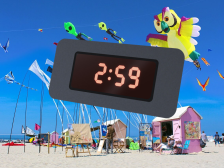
2:59
